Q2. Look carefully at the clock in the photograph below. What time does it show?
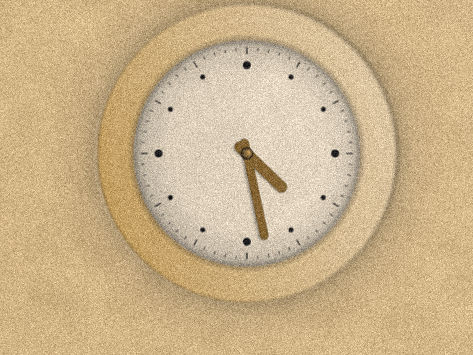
4:28
